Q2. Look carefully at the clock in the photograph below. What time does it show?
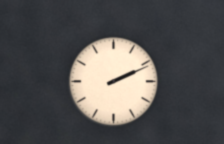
2:11
